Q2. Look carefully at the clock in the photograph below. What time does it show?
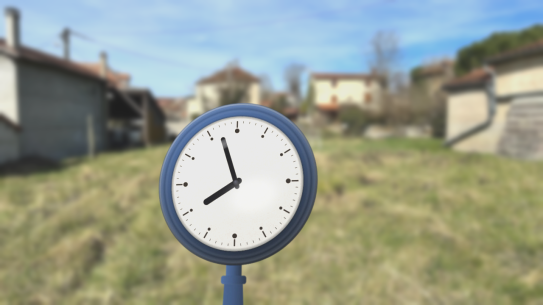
7:57
